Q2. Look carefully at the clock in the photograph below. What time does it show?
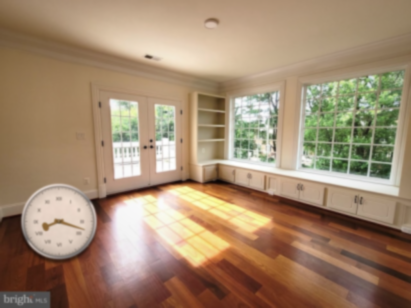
8:18
